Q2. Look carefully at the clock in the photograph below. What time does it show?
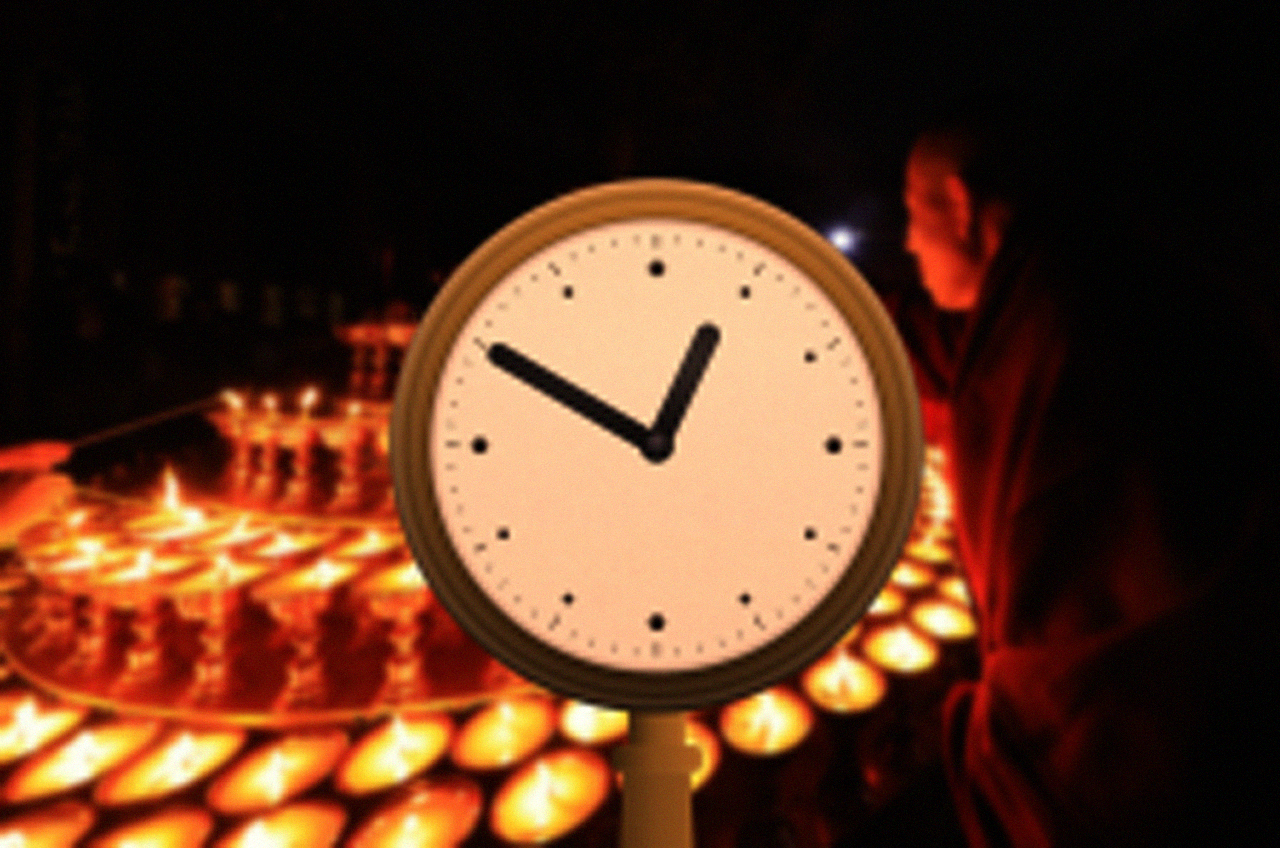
12:50
